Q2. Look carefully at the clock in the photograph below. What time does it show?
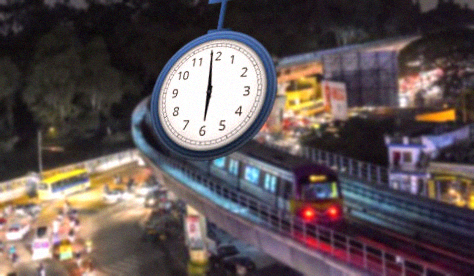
5:59
